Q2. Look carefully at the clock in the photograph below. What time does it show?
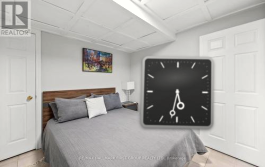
5:32
